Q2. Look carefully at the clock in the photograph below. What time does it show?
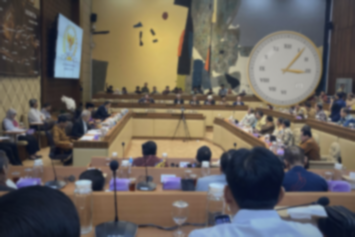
3:06
